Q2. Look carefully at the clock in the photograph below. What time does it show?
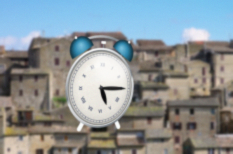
5:15
